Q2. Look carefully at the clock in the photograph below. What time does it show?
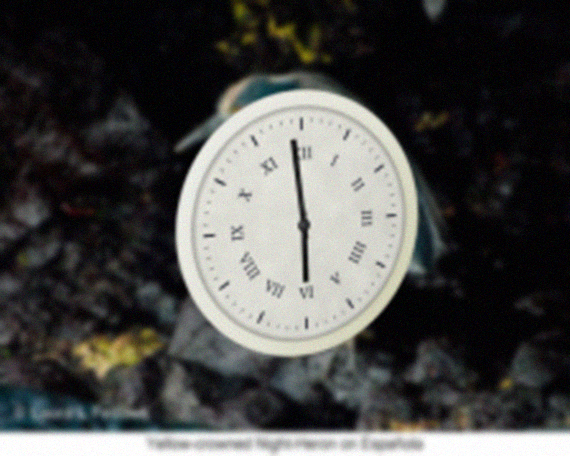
5:59
